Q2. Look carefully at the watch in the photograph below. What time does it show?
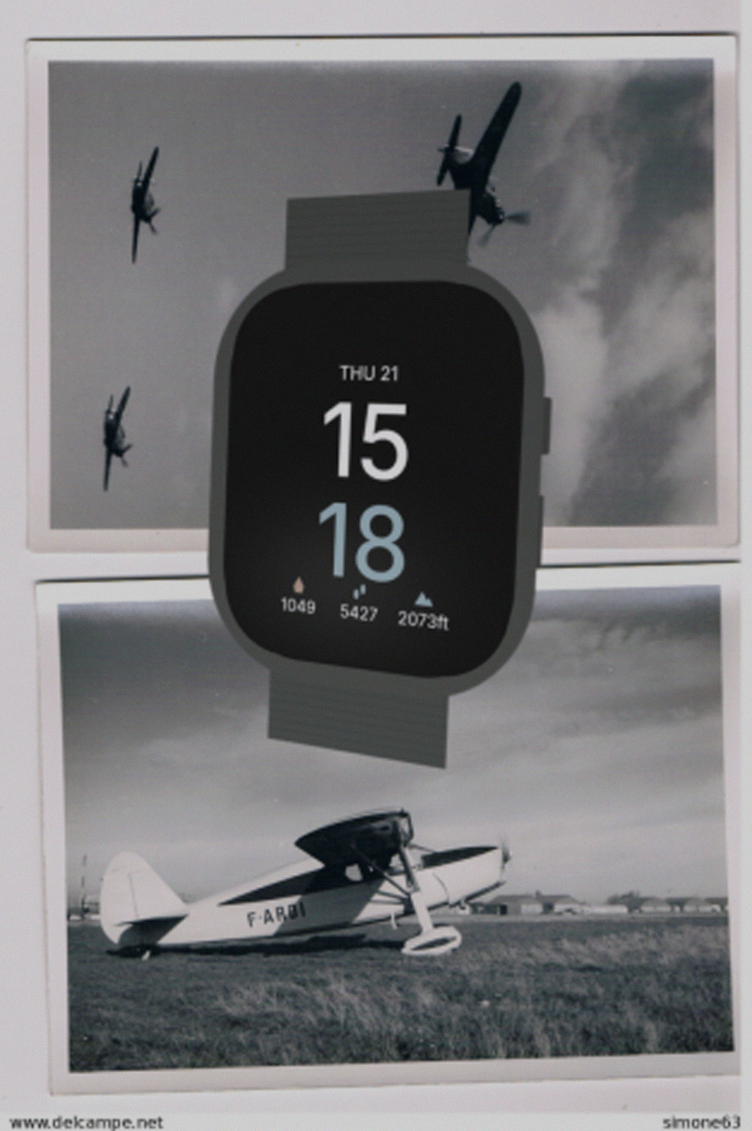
15:18
